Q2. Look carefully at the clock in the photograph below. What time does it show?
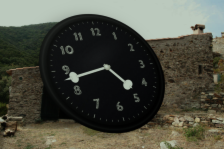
4:43
